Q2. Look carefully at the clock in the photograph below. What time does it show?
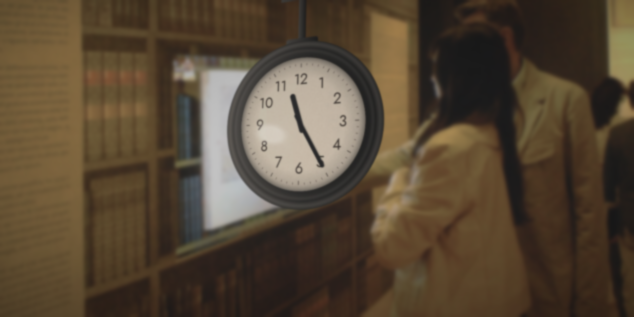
11:25
